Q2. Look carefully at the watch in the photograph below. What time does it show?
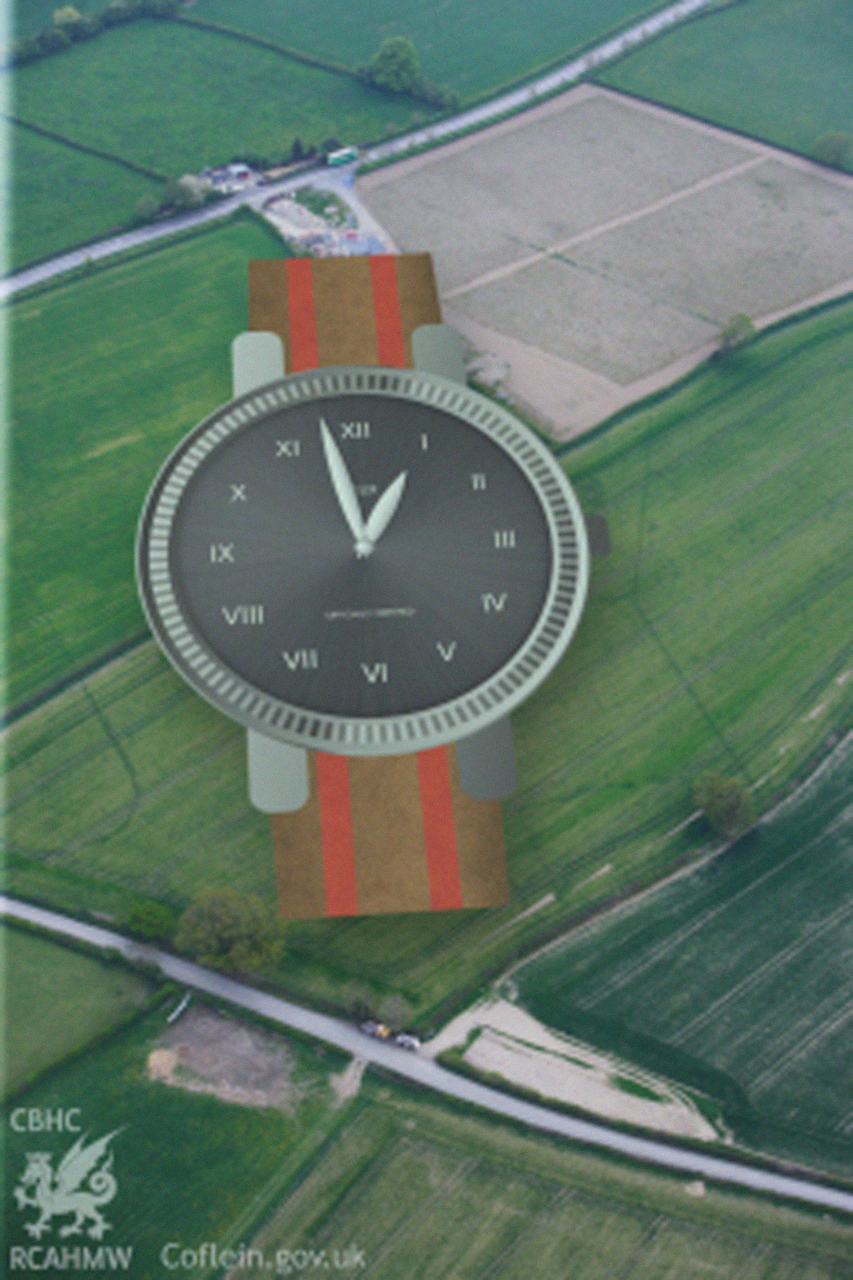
12:58
